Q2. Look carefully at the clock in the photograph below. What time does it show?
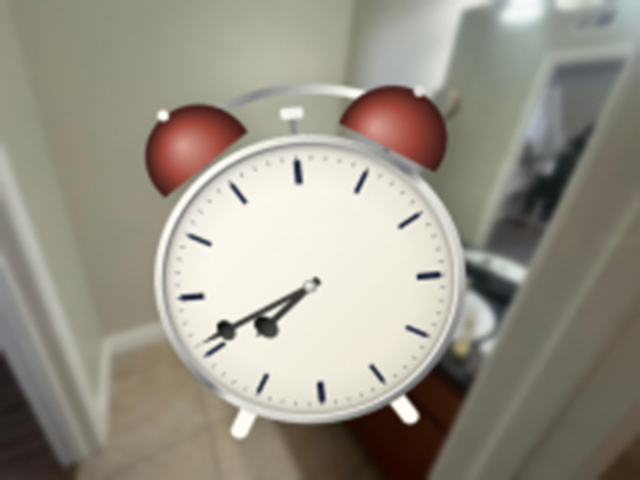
7:41
